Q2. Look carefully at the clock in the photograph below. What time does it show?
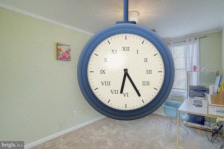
6:25
